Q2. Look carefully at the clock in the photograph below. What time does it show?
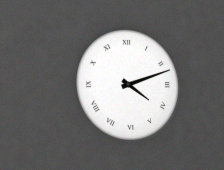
4:12
